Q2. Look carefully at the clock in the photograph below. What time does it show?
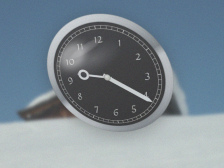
9:21
